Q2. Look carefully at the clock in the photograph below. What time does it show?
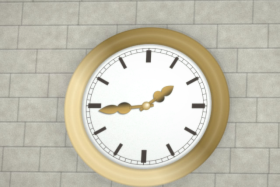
1:44
